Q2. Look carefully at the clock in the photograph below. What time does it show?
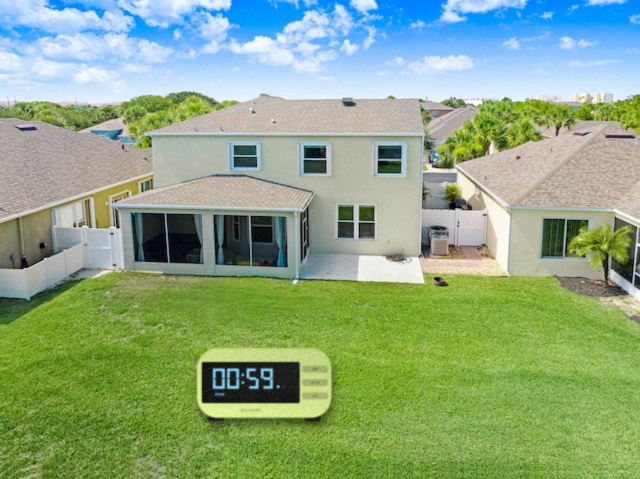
0:59
